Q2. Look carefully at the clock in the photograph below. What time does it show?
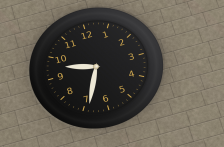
9:34
